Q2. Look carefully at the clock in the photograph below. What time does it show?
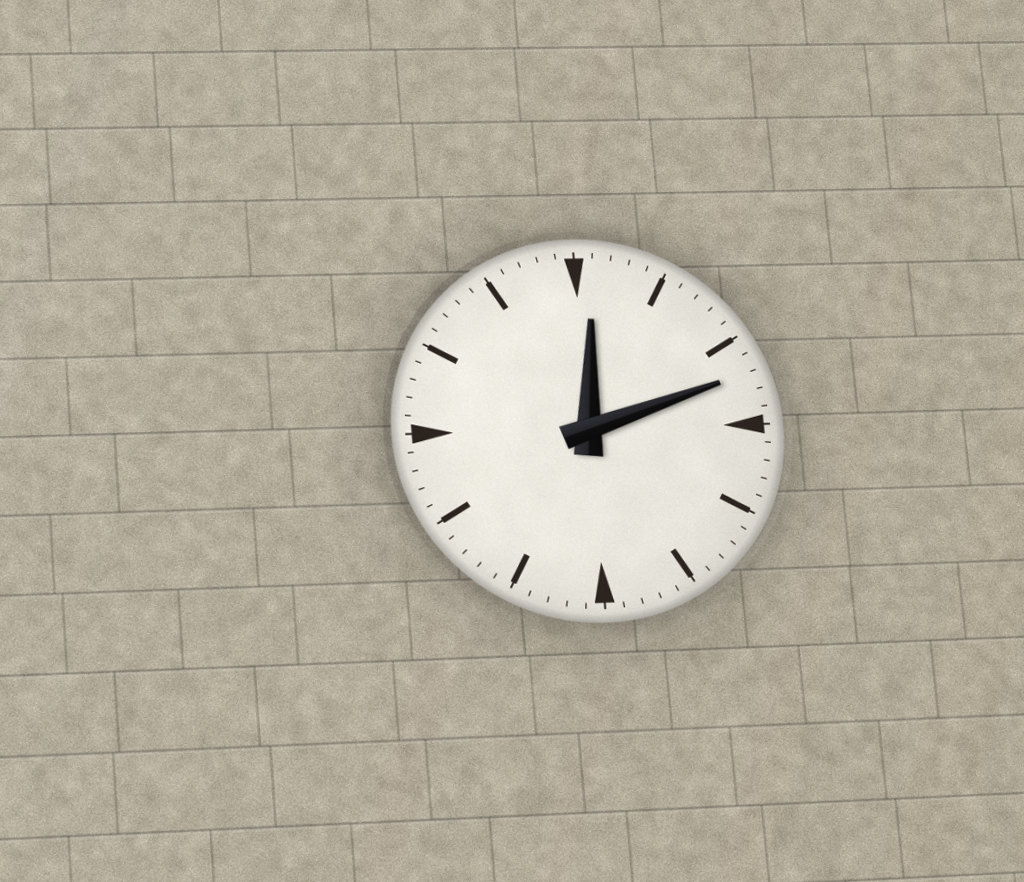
12:12
